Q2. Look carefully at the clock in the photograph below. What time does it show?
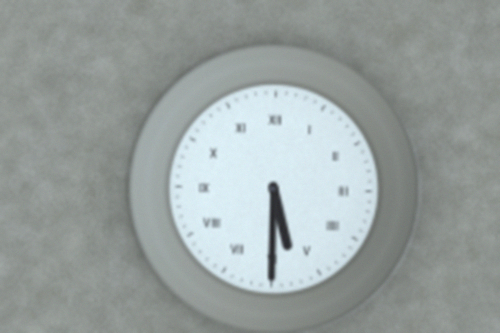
5:30
